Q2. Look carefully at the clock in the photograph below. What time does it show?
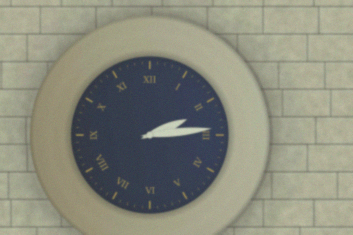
2:14
